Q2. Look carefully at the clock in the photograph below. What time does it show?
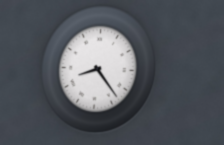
8:23
